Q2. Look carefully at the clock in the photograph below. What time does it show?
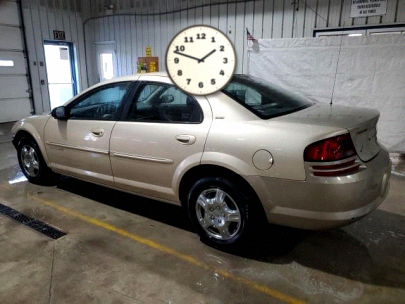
1:48
